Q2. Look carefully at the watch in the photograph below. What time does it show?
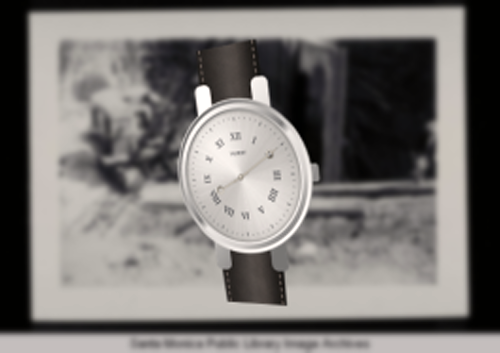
8:10
